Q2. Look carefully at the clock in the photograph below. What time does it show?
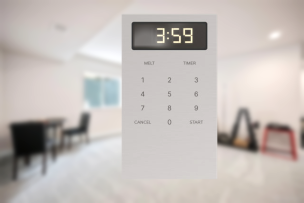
3:59
